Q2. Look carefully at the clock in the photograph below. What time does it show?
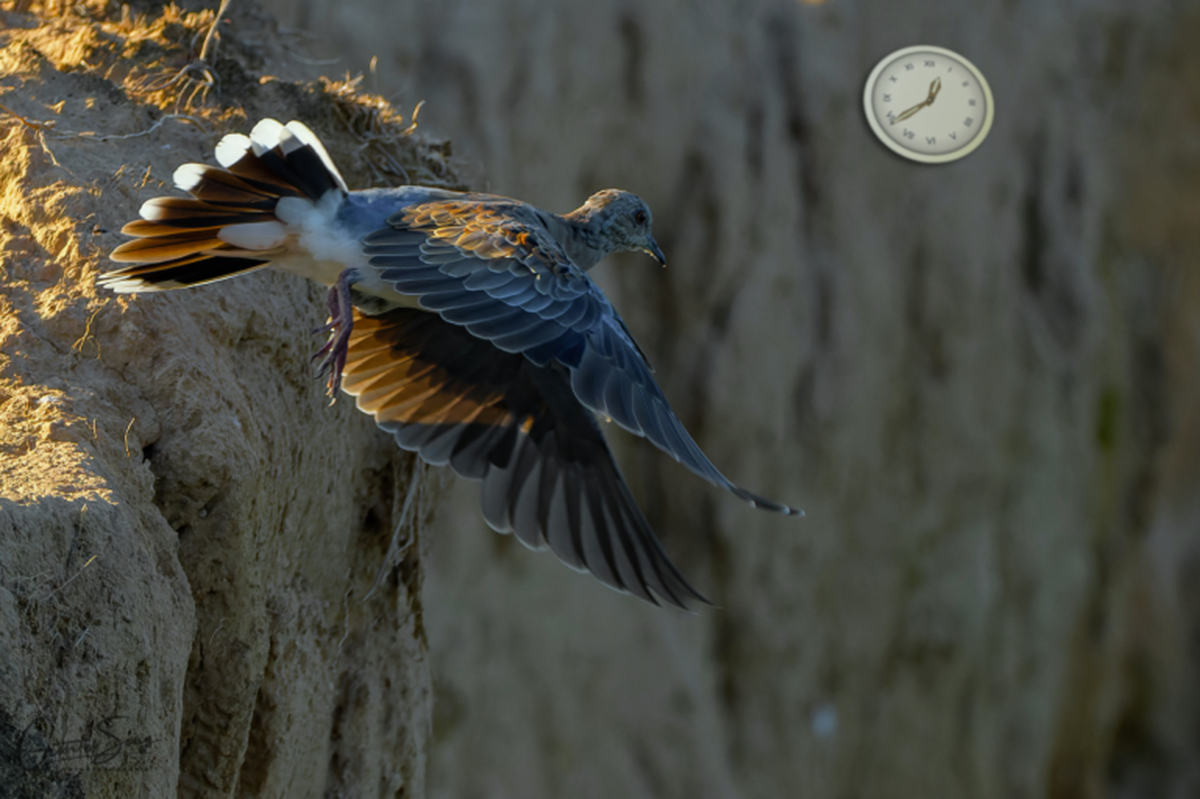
12:39
